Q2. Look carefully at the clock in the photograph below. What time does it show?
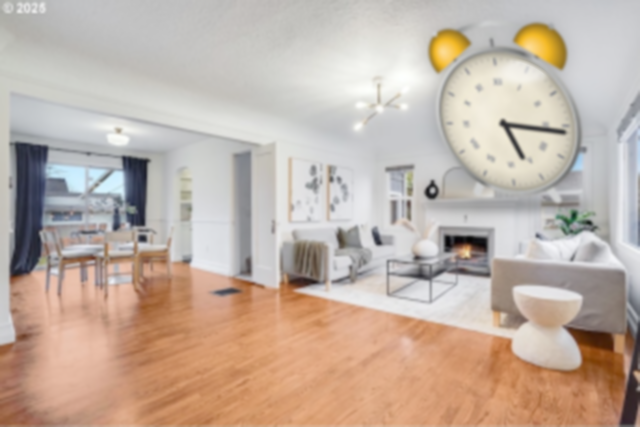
5:16
